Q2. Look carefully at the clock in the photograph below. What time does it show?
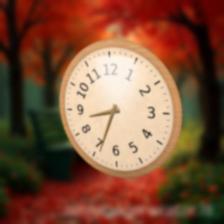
8:34
